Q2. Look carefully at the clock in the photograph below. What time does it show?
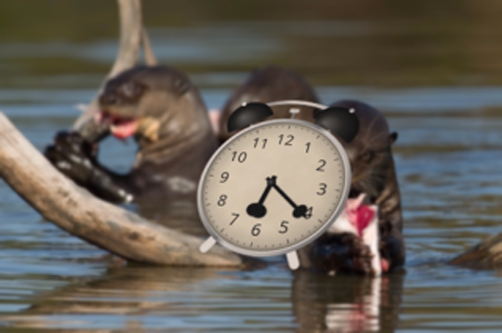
6:21
